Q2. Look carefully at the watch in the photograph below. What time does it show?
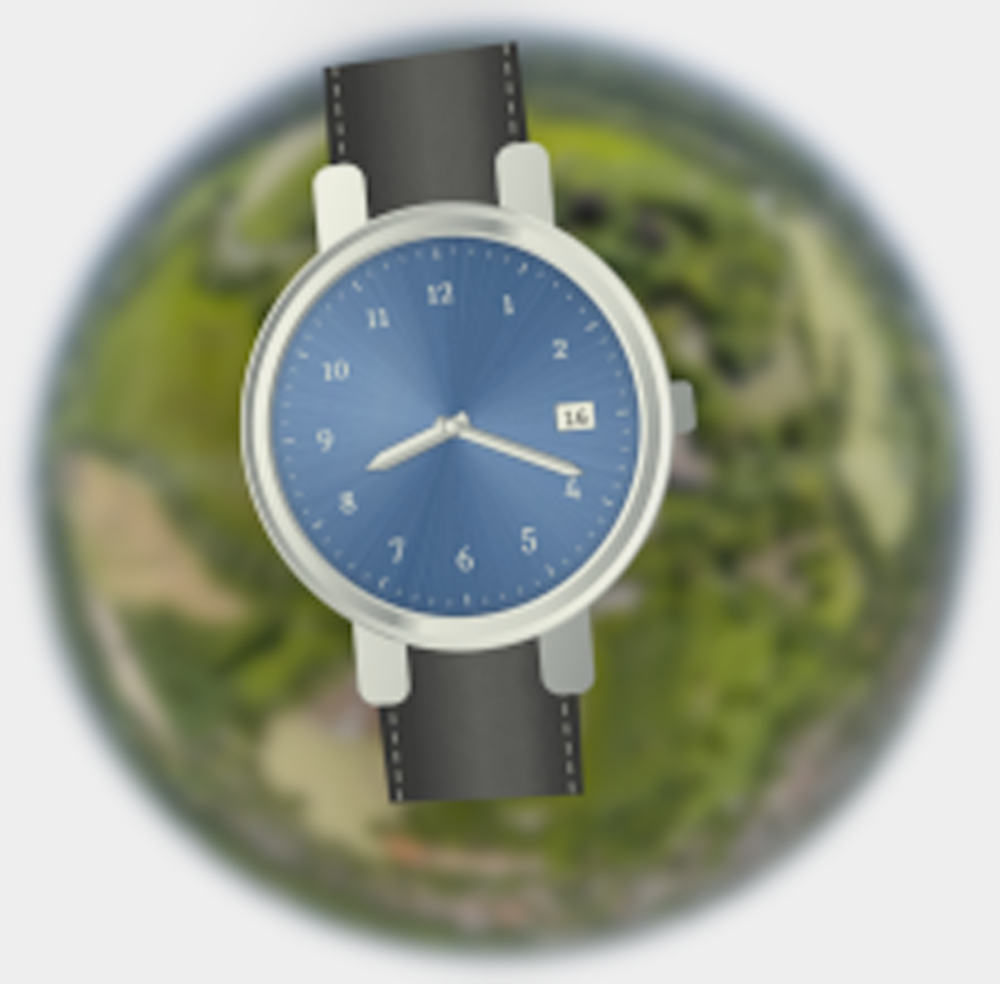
8:19
